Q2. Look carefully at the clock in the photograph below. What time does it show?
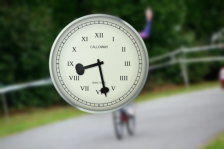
8:28
